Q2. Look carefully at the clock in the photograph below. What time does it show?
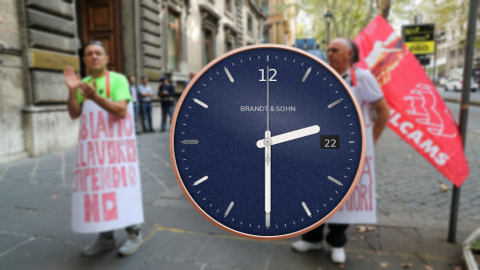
2:30:00
